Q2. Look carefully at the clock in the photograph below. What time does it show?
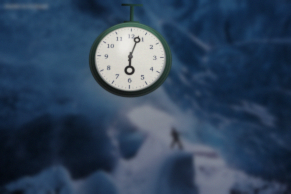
6:03
